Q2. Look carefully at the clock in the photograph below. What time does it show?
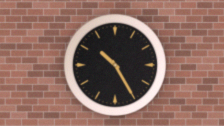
10:25
